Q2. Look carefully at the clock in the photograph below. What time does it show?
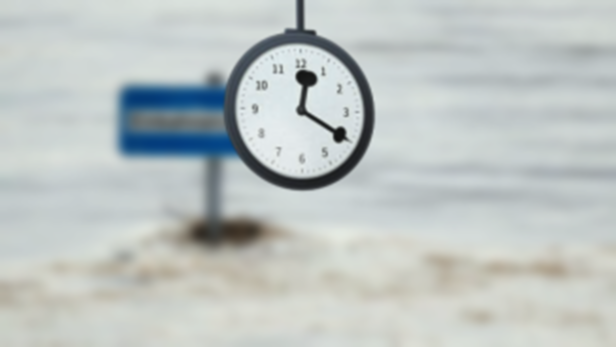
12:20
